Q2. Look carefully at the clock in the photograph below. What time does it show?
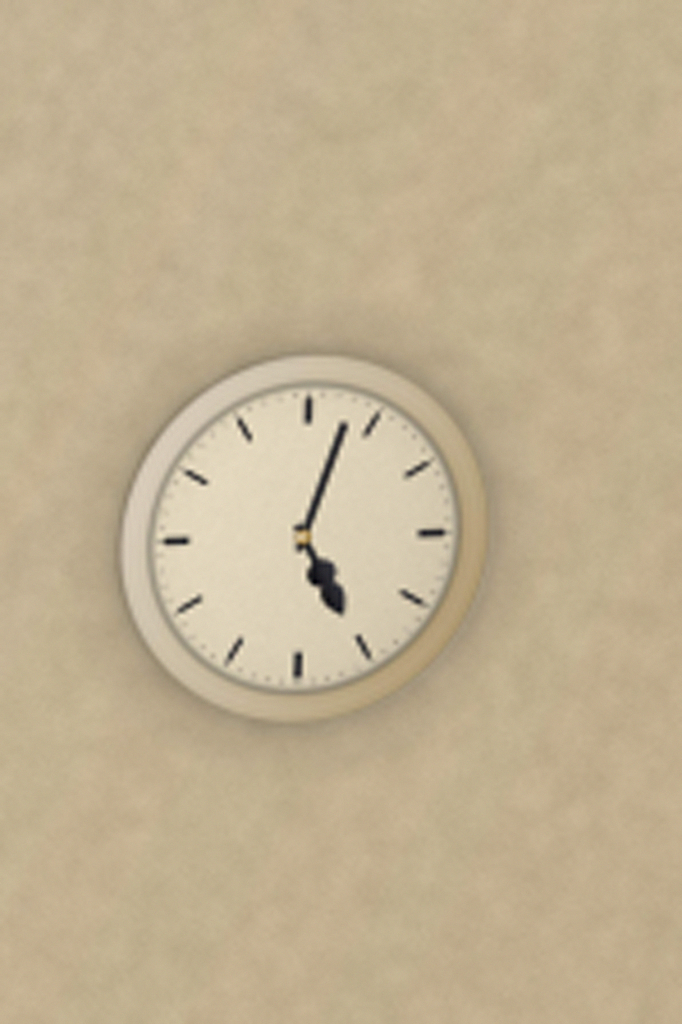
5:03
